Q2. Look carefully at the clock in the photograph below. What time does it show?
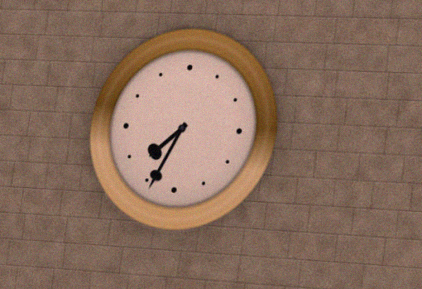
7:34
